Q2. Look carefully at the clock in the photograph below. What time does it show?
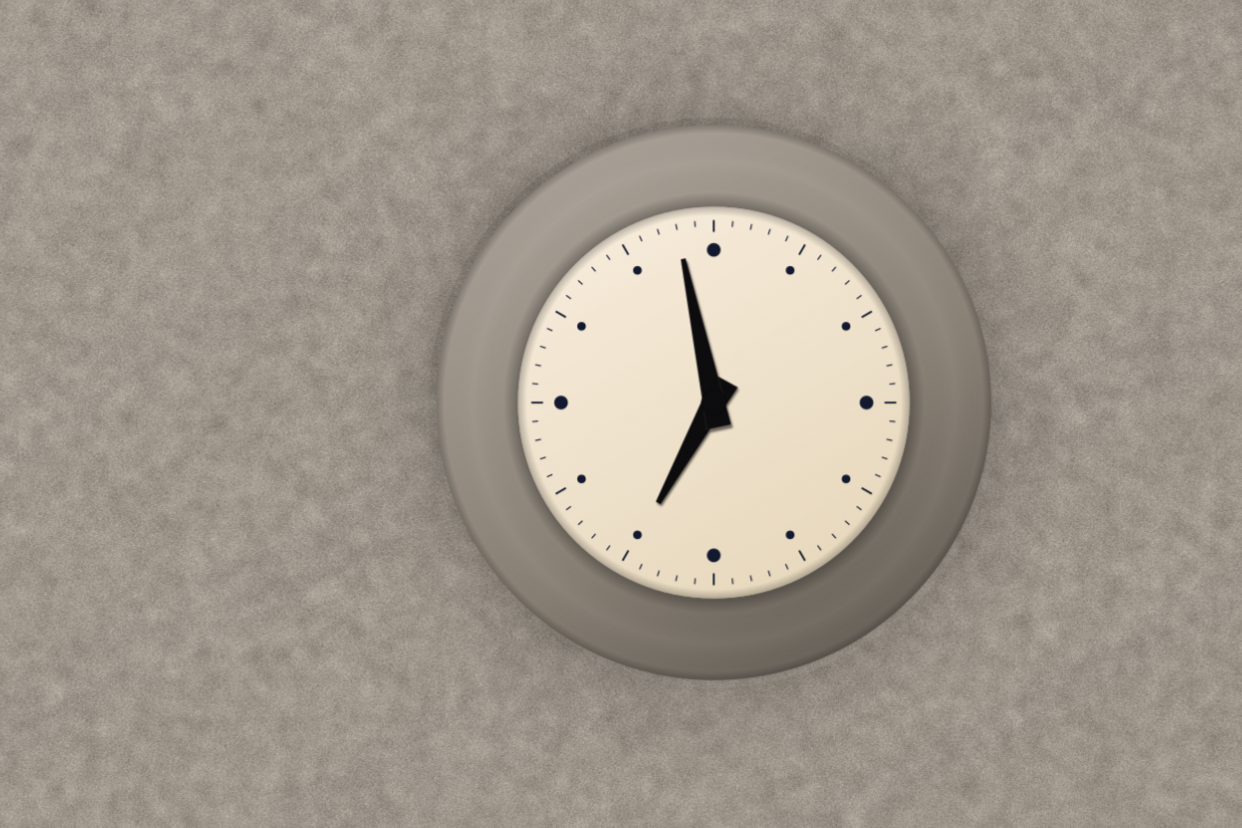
6:58
